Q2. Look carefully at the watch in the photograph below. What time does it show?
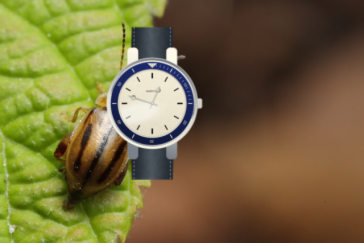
12:48
